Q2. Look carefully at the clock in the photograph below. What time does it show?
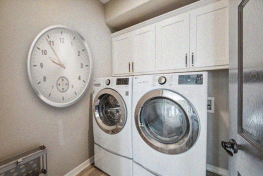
9:54
